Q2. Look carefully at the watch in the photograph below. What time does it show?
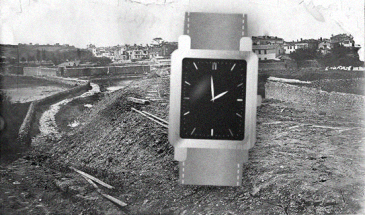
1:59
